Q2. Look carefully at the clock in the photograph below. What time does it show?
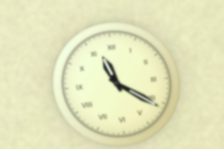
11:21
